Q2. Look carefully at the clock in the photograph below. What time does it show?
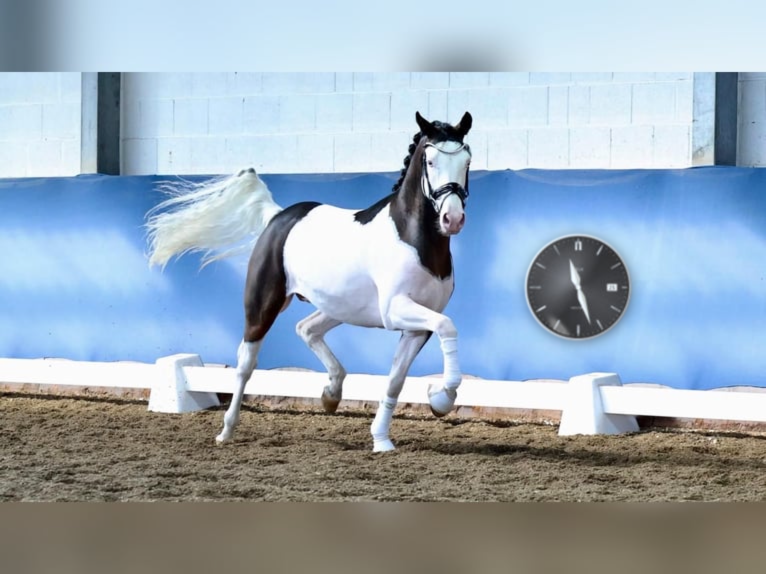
11:27
